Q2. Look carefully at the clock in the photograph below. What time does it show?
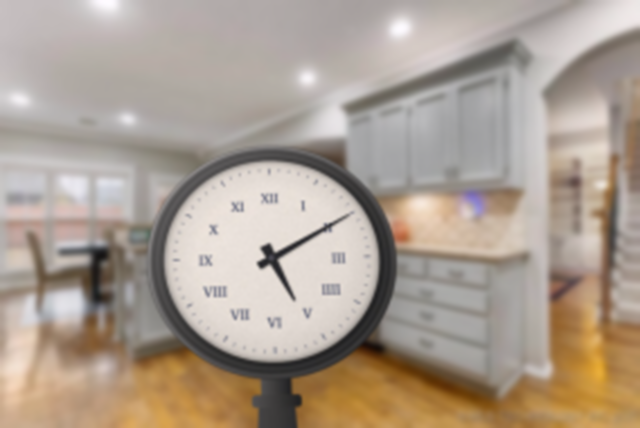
5:10
